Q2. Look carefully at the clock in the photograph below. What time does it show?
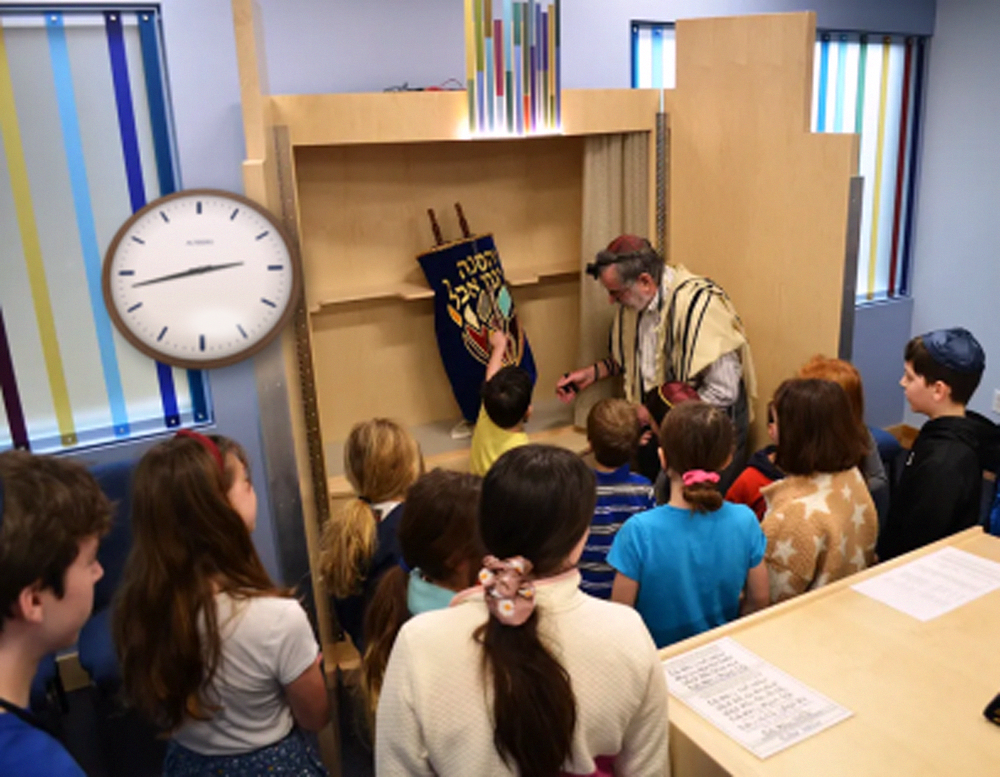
2:43
